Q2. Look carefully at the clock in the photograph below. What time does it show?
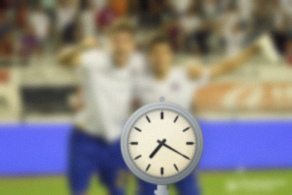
7:20
